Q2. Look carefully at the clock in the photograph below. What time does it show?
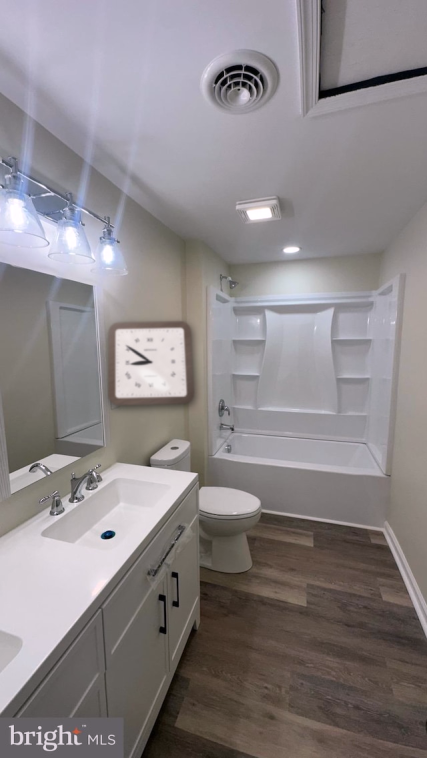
8:51
